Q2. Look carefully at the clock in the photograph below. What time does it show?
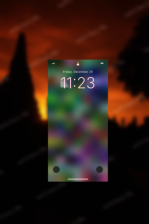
11:23
